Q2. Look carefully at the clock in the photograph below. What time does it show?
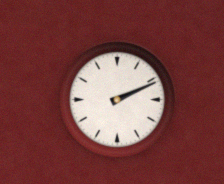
2:11
